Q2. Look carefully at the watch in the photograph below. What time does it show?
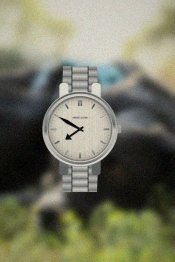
7:50
